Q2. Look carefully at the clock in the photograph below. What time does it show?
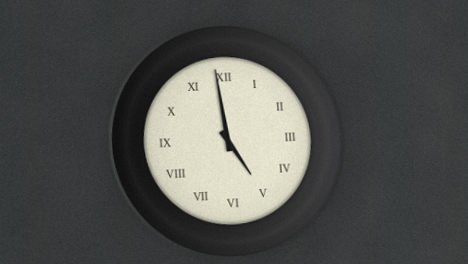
4:59
